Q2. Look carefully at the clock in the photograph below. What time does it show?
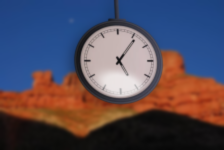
5:06
